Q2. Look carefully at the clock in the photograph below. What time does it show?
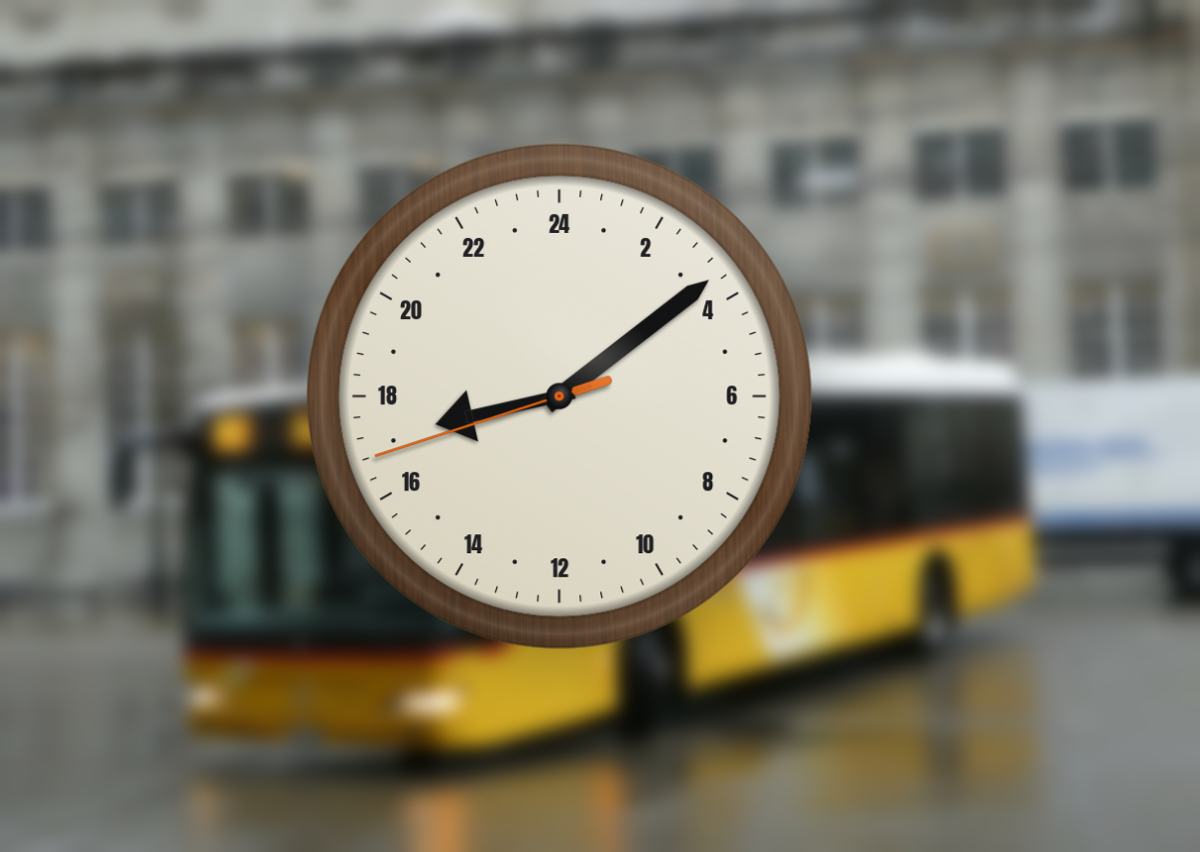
17:08:42
